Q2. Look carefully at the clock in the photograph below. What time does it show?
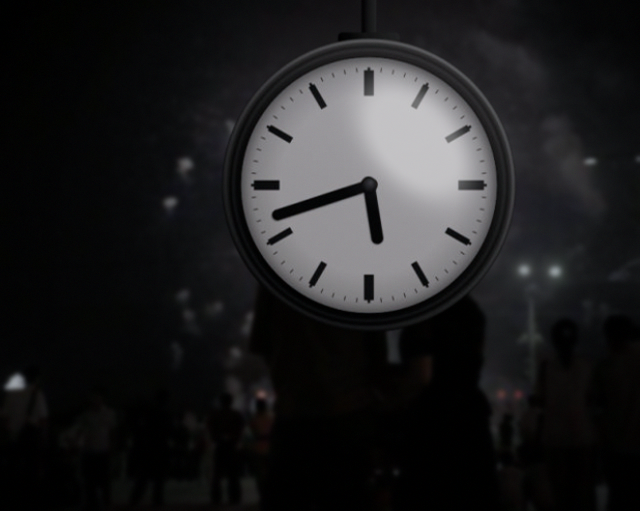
5:42
